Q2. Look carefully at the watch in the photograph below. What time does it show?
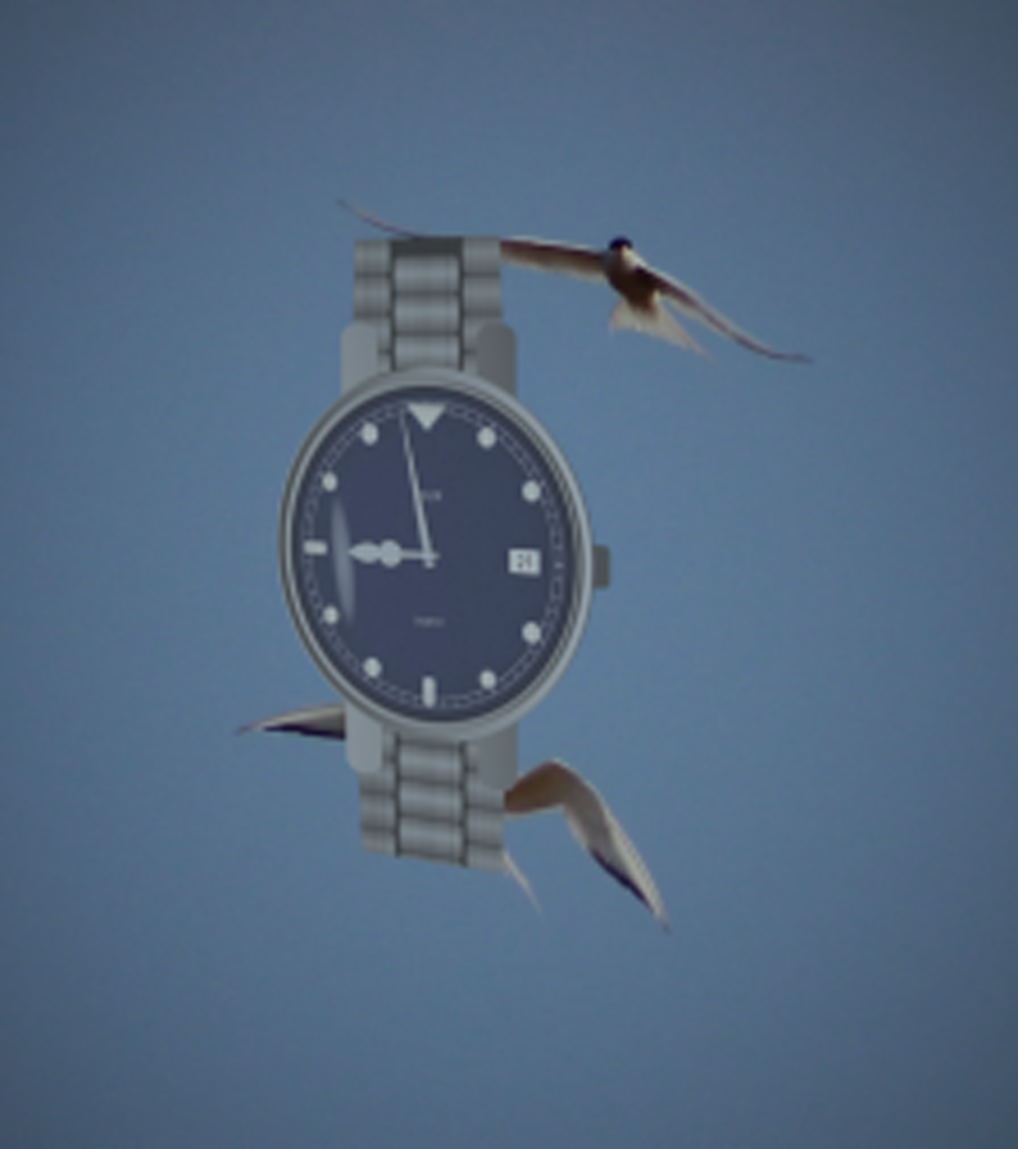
8:58
